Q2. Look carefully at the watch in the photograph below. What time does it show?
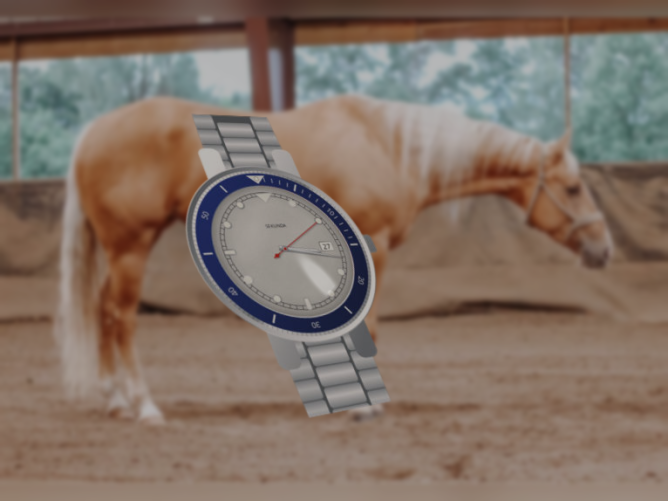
3:17:10
